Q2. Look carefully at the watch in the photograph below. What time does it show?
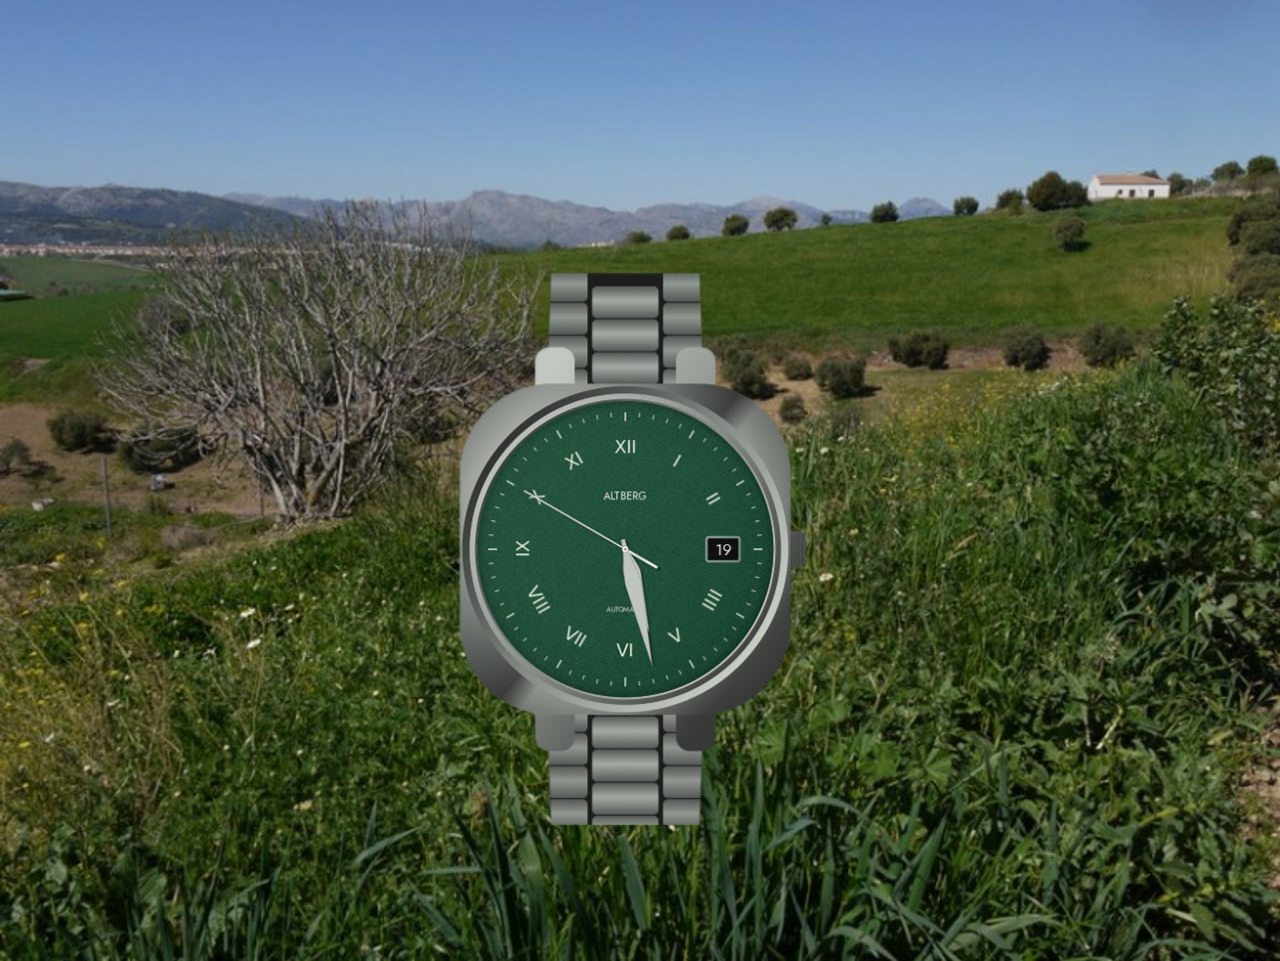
5:27:50
